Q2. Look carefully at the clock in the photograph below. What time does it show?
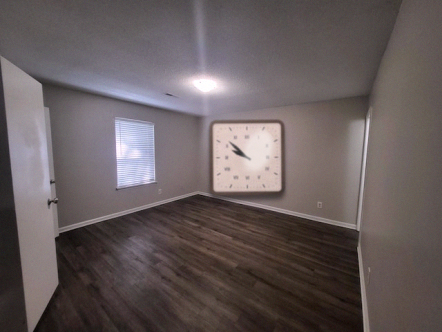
9:52
